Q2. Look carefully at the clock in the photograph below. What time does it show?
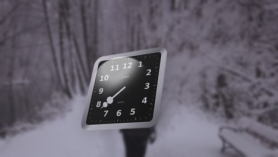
7:38
